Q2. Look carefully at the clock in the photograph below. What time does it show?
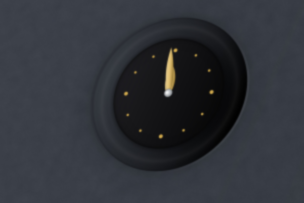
11:59
